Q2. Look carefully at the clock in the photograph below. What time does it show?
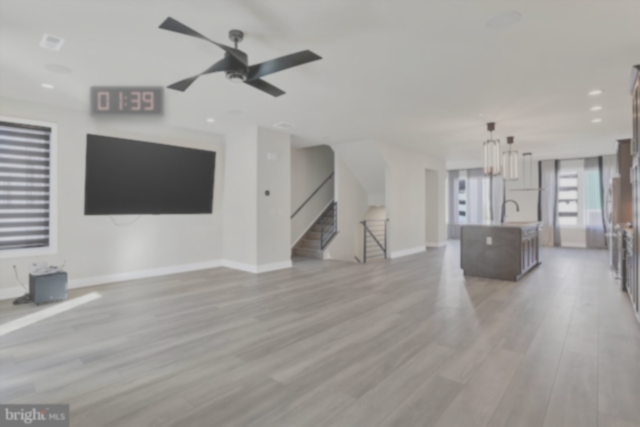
1:39
